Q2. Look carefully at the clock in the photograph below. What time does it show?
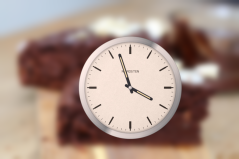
3:57
